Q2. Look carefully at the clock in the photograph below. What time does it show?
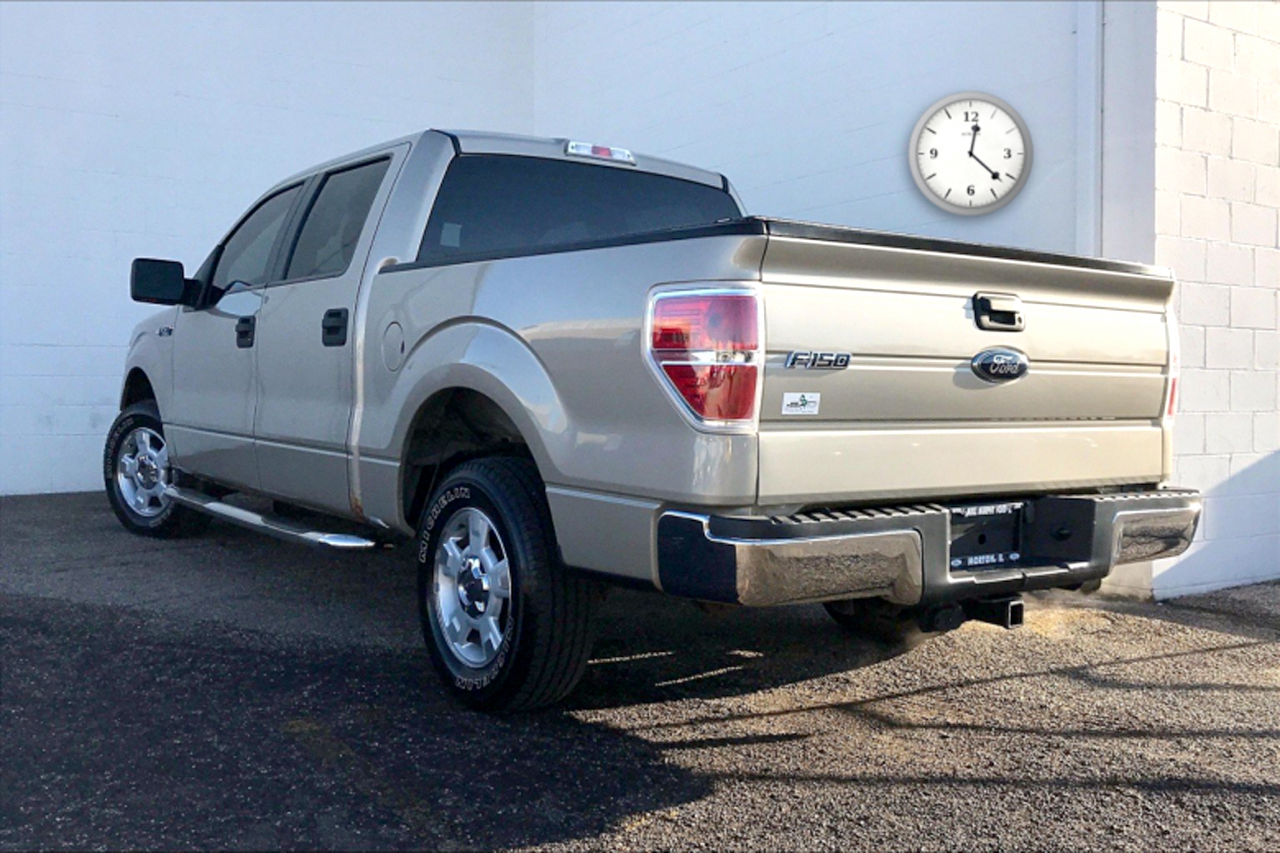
12:22
